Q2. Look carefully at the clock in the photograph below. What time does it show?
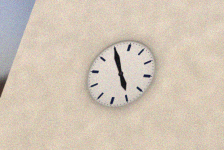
4:55
